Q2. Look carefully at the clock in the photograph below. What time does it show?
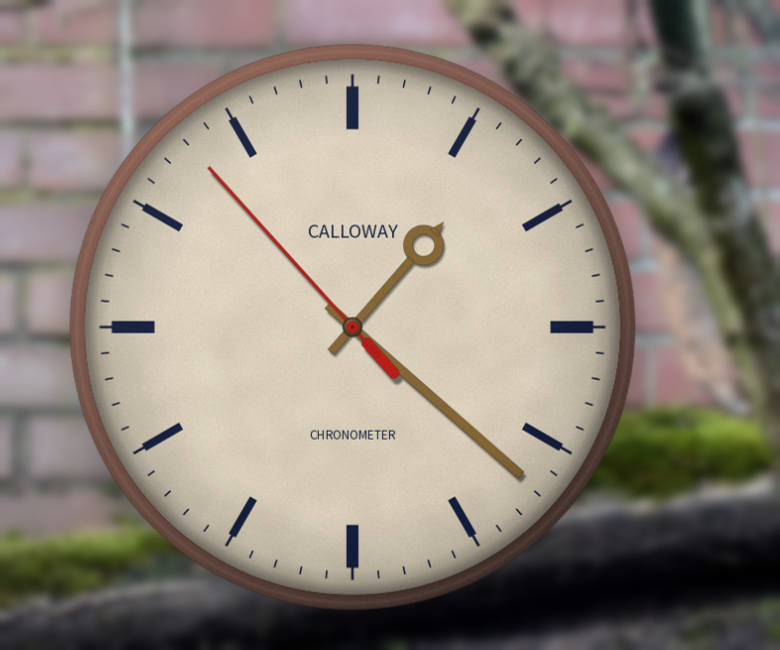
1:21:53
